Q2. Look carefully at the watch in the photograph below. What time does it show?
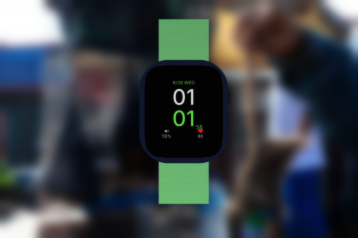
1:01
